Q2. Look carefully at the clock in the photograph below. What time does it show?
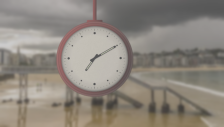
7:10
